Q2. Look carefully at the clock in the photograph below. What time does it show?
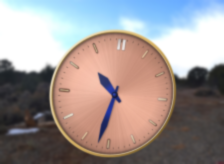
10:32
